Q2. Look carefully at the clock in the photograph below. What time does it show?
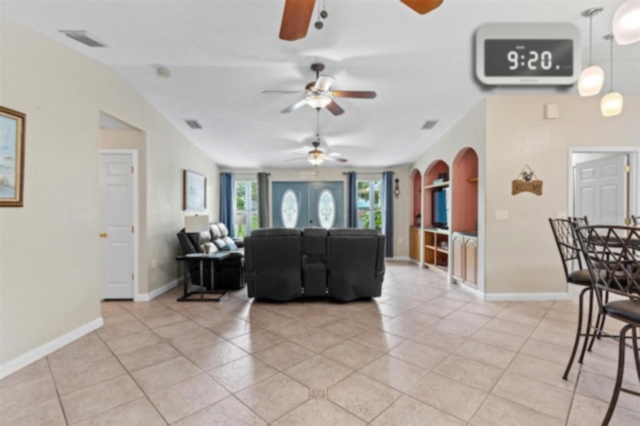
9:20
